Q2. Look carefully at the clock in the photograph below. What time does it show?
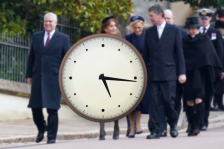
5:16
